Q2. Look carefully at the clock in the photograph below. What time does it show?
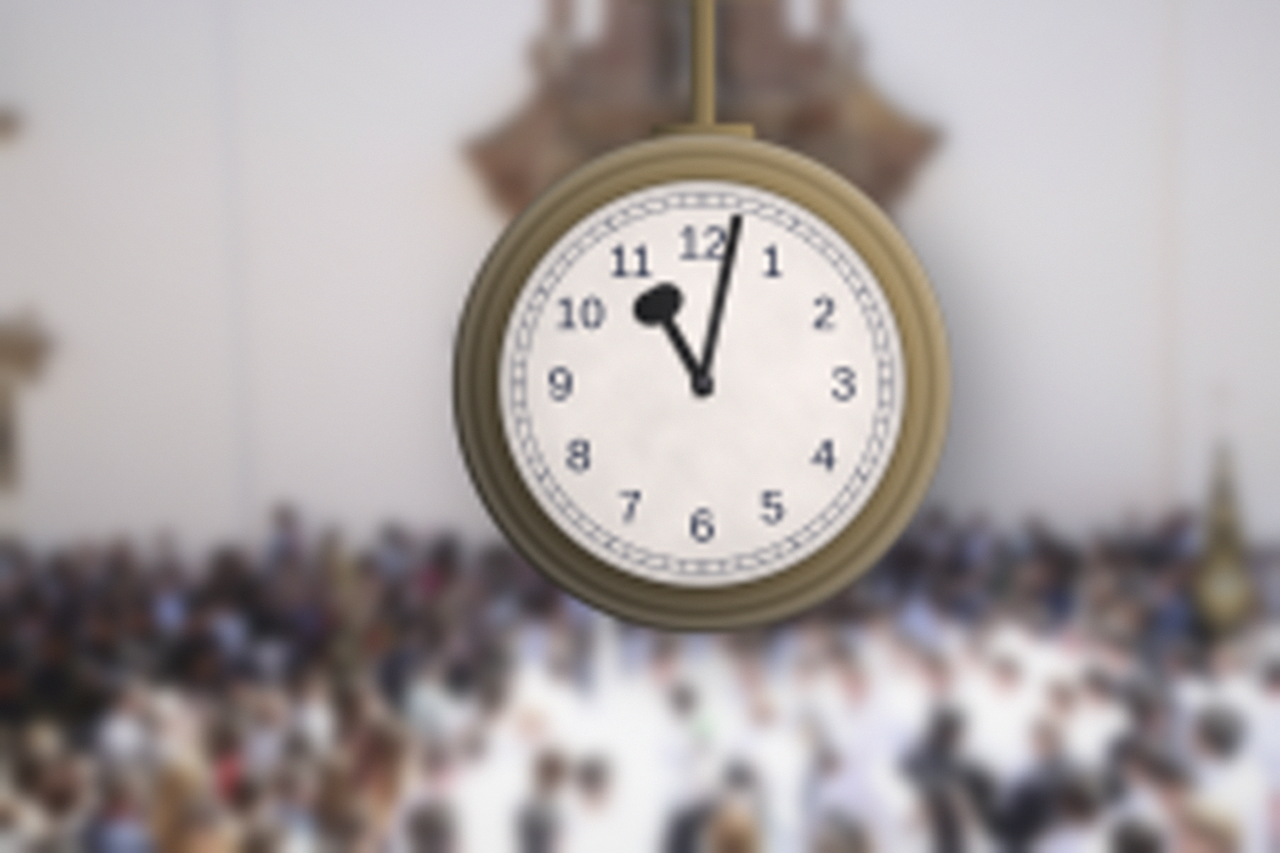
11:02
